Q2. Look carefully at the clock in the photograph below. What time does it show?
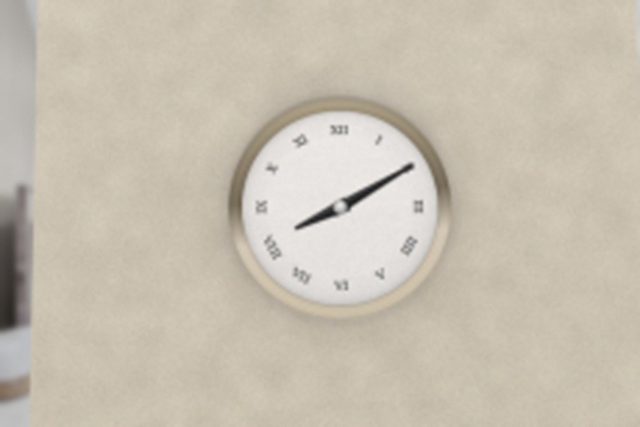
8:10
